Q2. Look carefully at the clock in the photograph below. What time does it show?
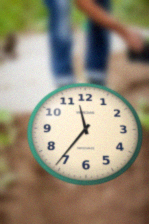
11:36
